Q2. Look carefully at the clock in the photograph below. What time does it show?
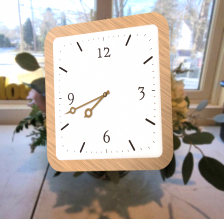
7:42
